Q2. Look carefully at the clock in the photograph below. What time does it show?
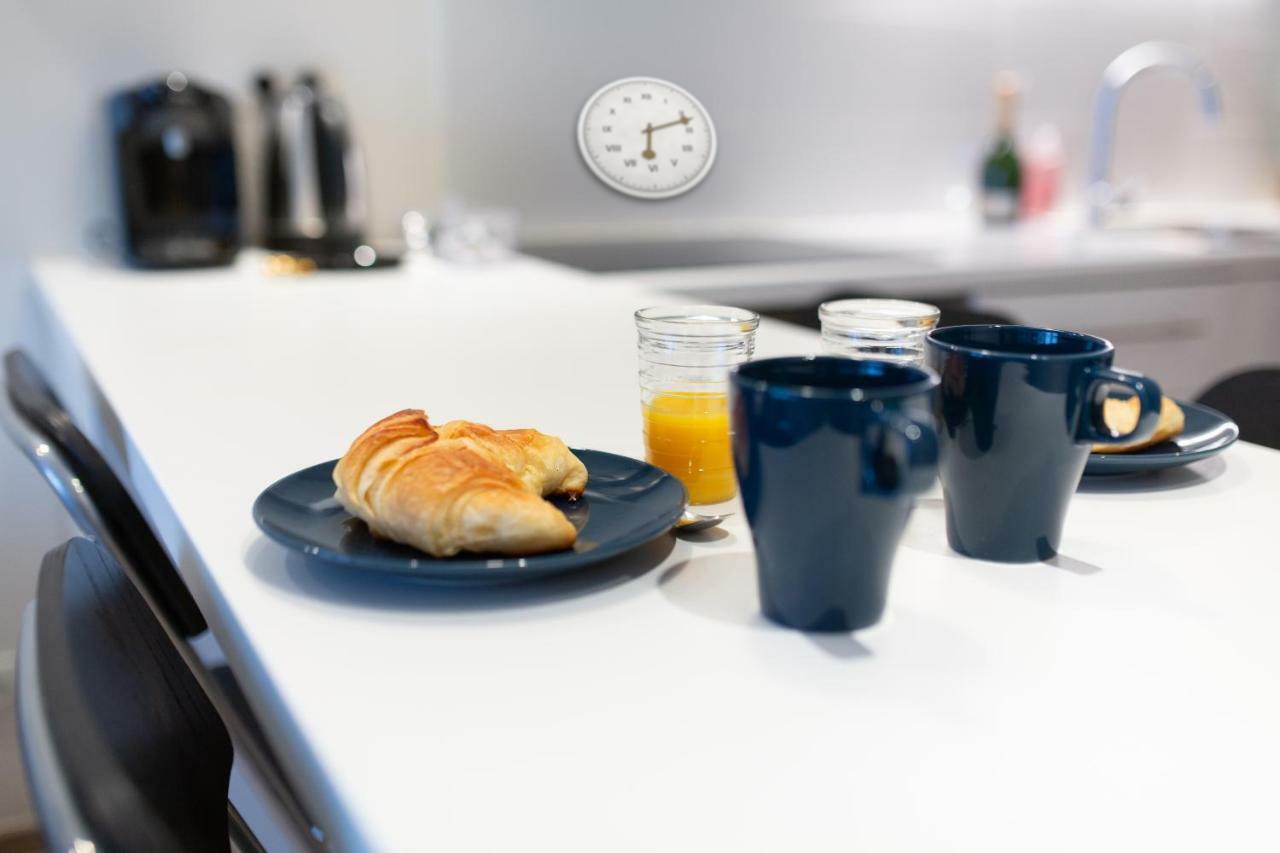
6:12
